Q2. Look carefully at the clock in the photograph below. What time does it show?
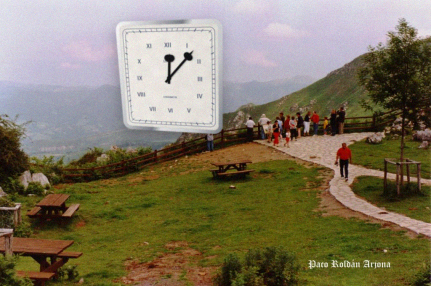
12:07
